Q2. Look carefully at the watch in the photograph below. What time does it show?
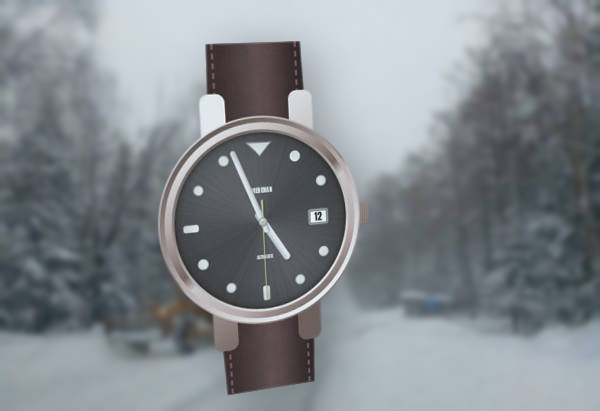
4:56:30
